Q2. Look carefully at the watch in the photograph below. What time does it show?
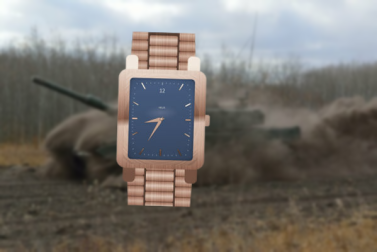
8:35
